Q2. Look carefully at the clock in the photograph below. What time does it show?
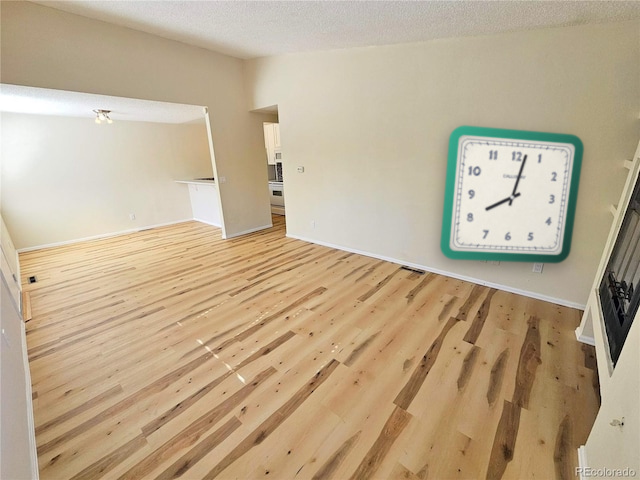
8:02
